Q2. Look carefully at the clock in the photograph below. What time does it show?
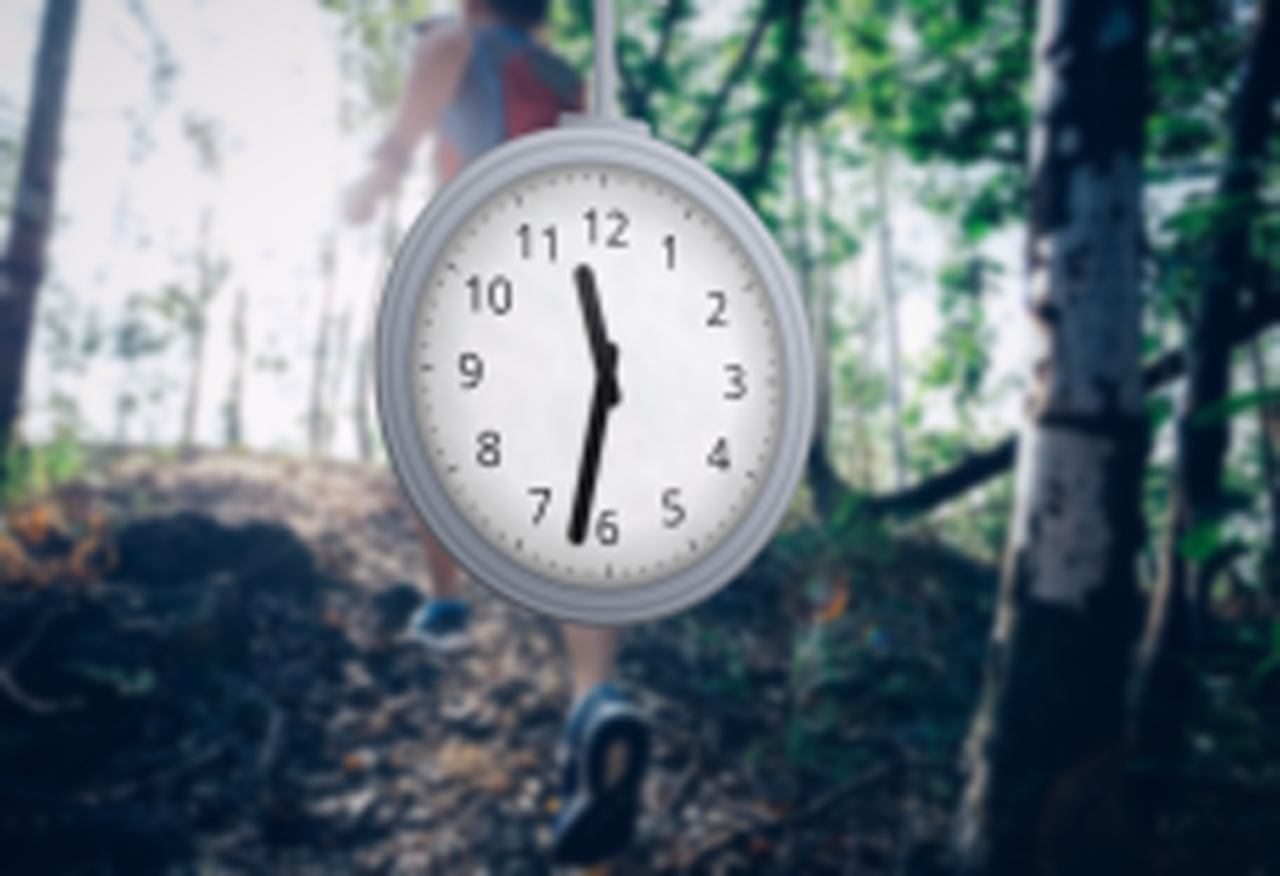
11:32
